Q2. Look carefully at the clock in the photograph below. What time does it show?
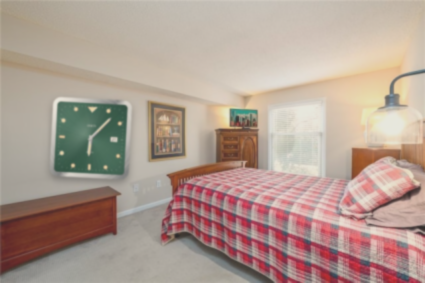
6:07
